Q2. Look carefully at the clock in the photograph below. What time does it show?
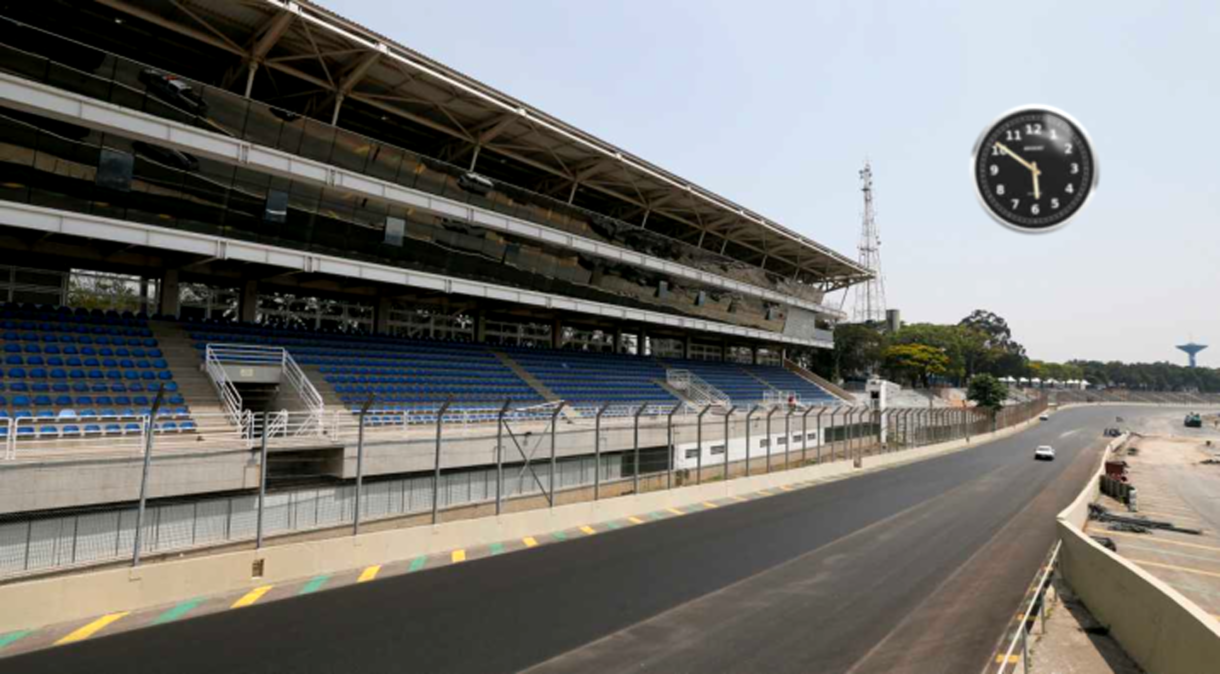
5:51
